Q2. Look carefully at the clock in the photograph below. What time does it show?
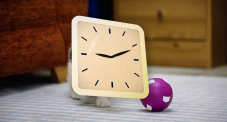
9:11
